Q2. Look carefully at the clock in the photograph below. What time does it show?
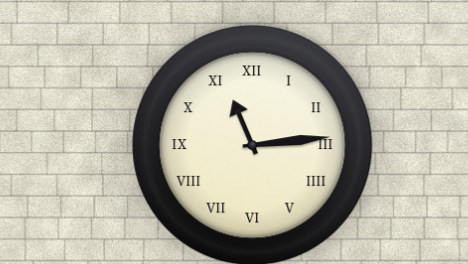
11:14
